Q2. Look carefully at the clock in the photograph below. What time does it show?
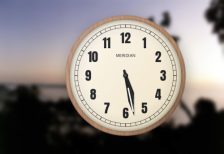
5:28
